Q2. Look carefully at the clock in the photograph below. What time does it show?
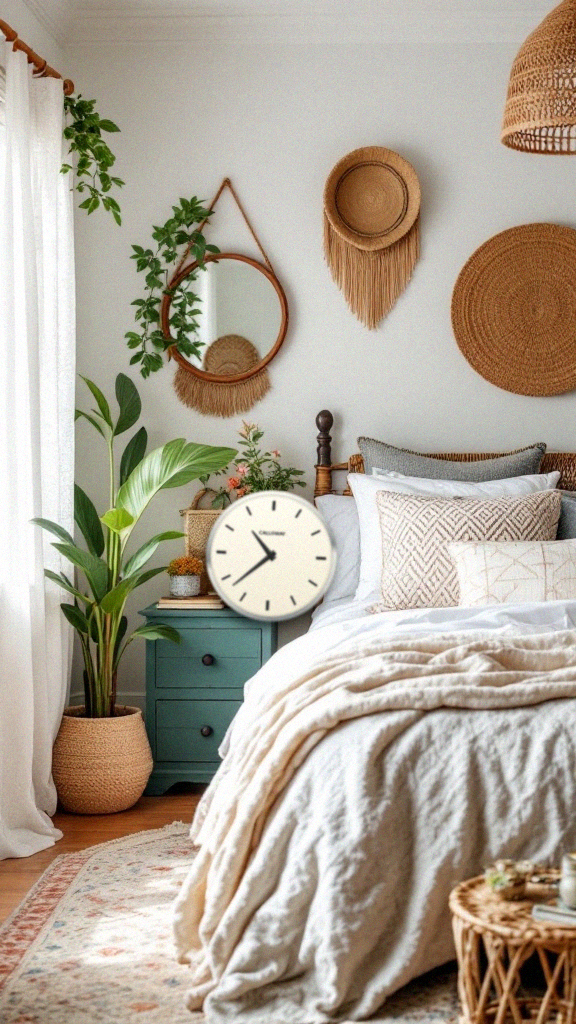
10:38
